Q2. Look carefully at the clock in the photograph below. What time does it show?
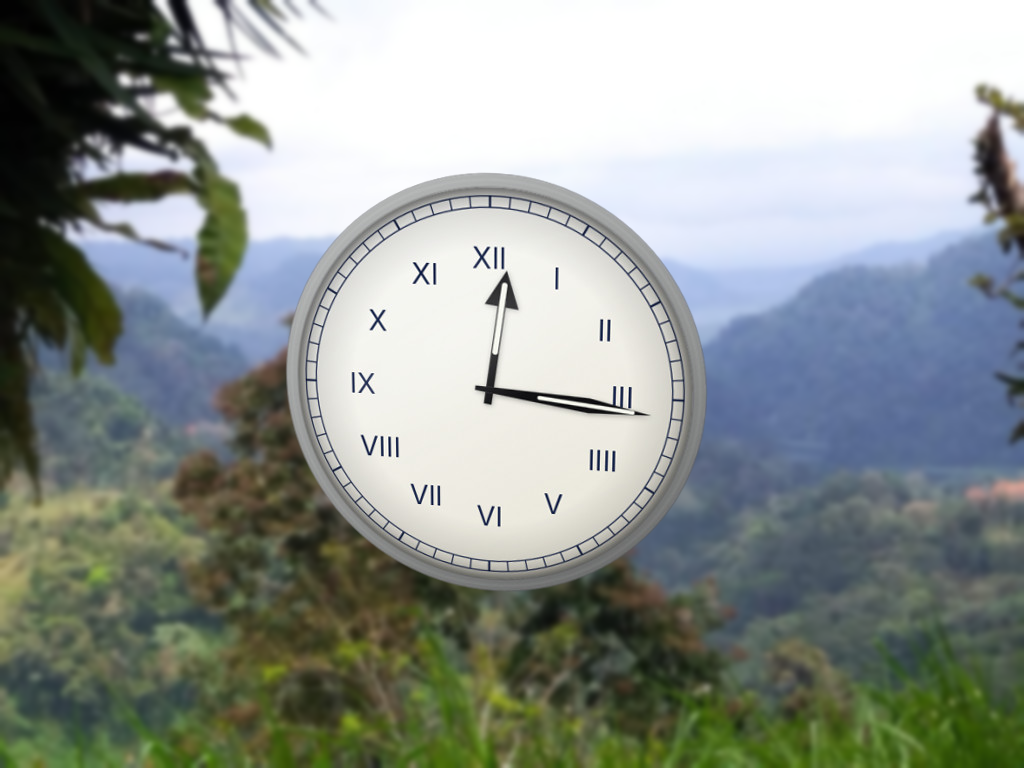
12:16
